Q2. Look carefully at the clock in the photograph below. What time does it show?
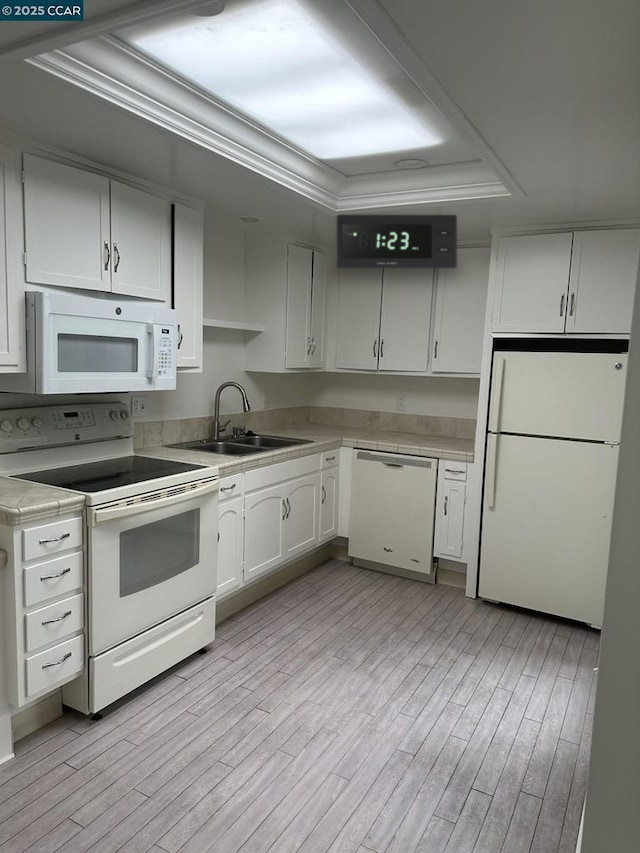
1:23
